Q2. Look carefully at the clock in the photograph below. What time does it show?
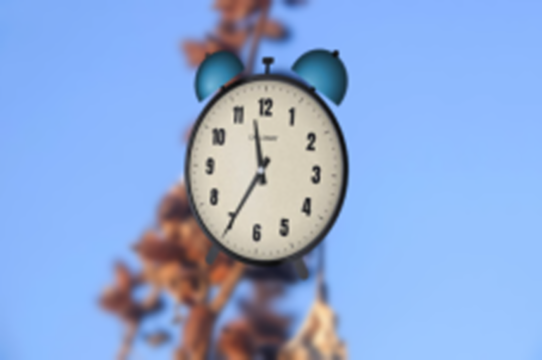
11:35
